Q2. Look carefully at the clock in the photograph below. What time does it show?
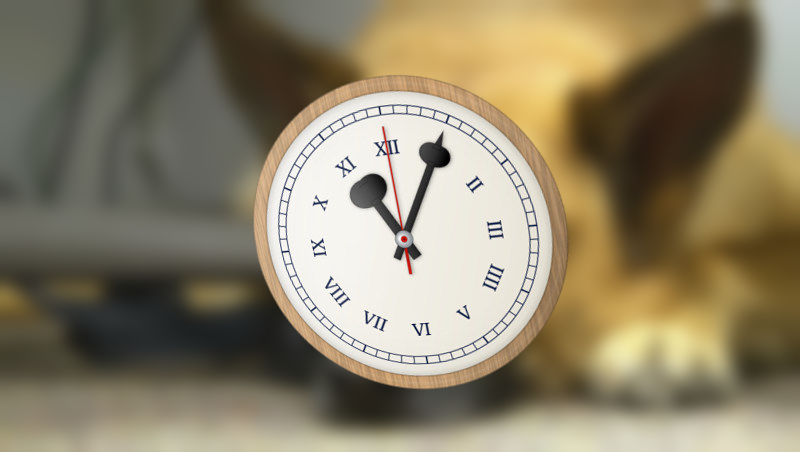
11:05:00
